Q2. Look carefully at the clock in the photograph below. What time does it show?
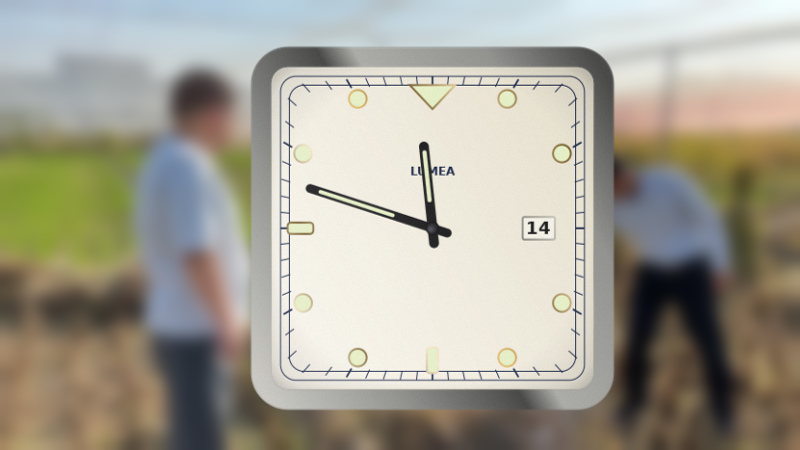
11:48
